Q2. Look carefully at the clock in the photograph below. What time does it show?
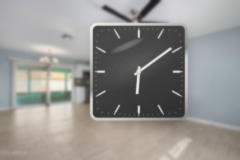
6:09
